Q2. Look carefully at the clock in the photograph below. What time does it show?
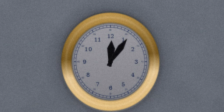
12:06
